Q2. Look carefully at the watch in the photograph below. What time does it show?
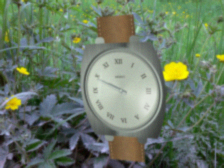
9:49
